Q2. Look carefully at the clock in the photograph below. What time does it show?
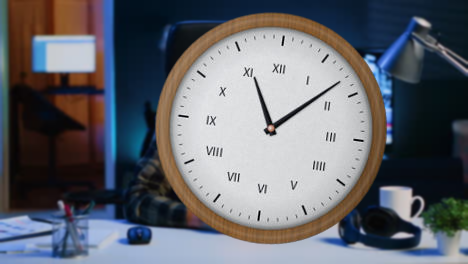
11:08
